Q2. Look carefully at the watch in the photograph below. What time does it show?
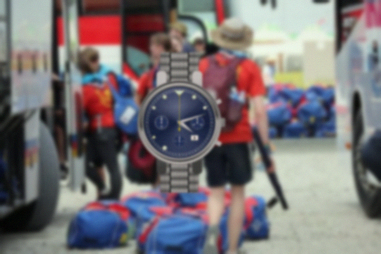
4:12
